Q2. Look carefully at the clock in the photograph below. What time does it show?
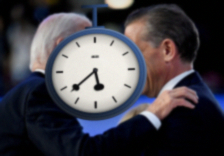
5:38
